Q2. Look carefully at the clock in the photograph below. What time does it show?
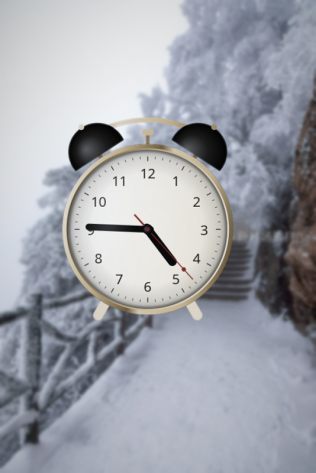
4:45:23
